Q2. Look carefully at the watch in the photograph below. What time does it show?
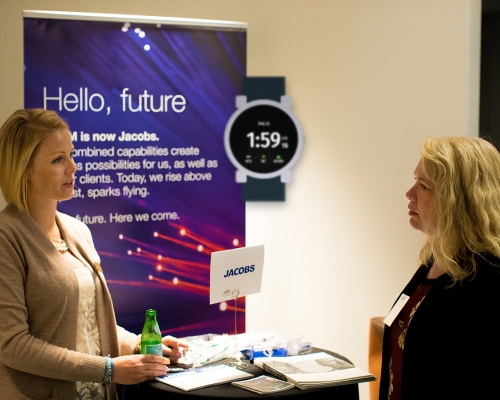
1:59
